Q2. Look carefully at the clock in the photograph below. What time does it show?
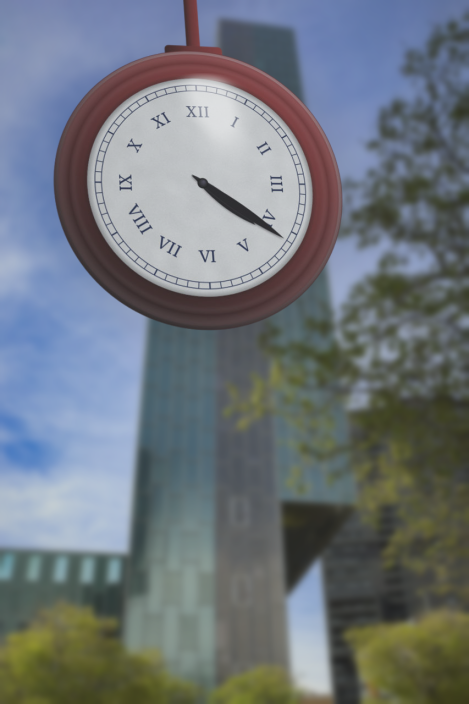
4:21
